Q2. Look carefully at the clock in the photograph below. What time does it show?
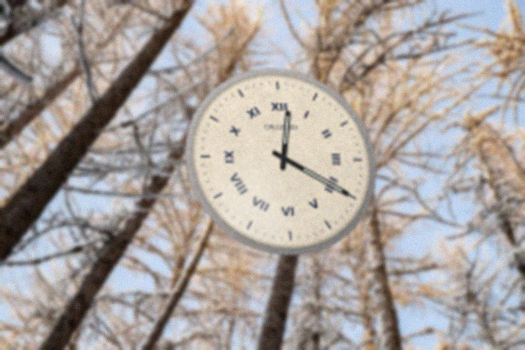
12:20
